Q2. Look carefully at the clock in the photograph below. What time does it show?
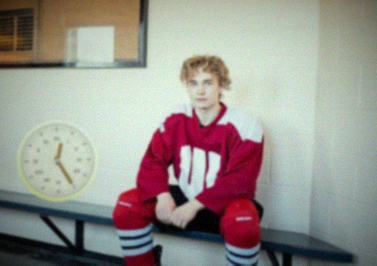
12:25
